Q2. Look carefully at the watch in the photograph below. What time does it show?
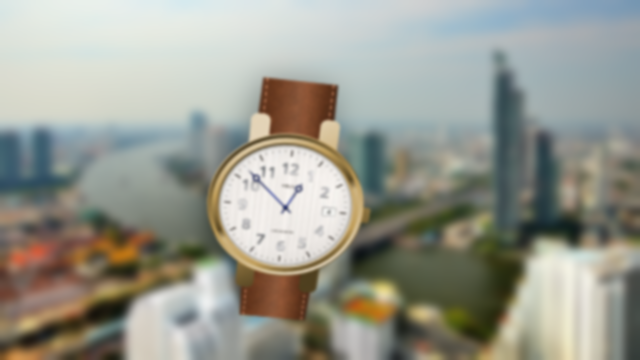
12:52
